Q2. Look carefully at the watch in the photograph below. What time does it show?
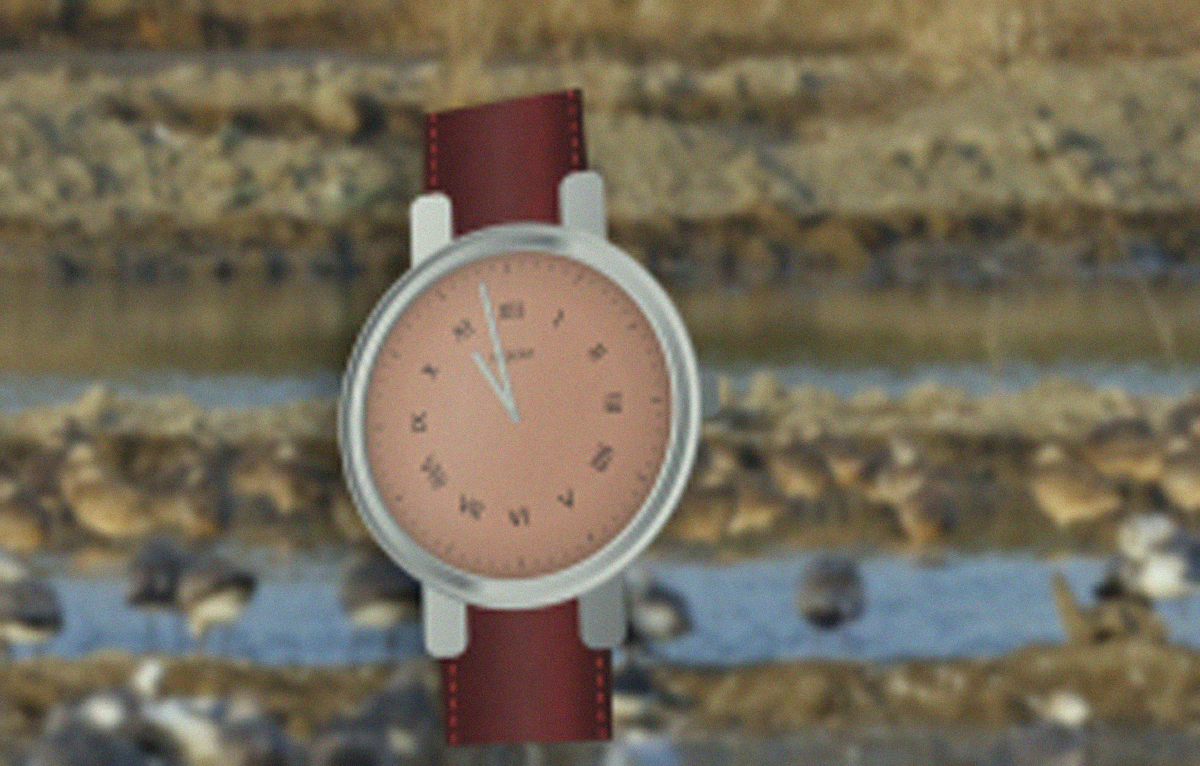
10:58
